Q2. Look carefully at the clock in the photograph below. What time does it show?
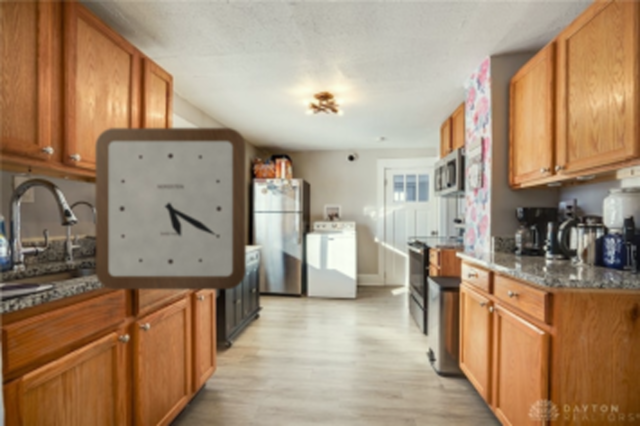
5:20
